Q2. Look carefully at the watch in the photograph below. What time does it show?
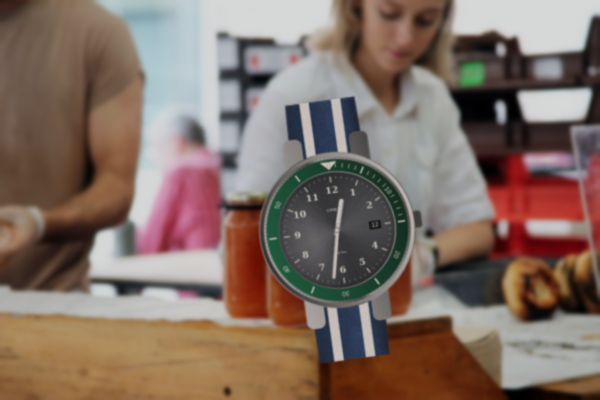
12:32
